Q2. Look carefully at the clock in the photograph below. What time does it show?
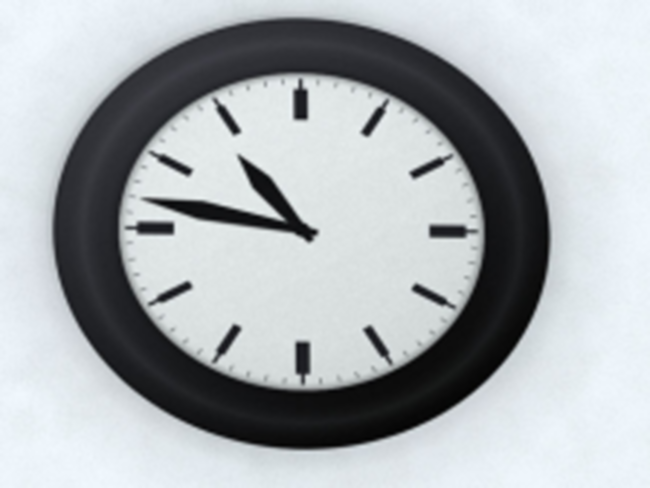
10:47
